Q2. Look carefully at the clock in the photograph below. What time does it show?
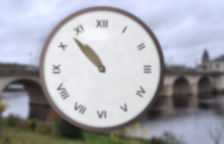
10:53
